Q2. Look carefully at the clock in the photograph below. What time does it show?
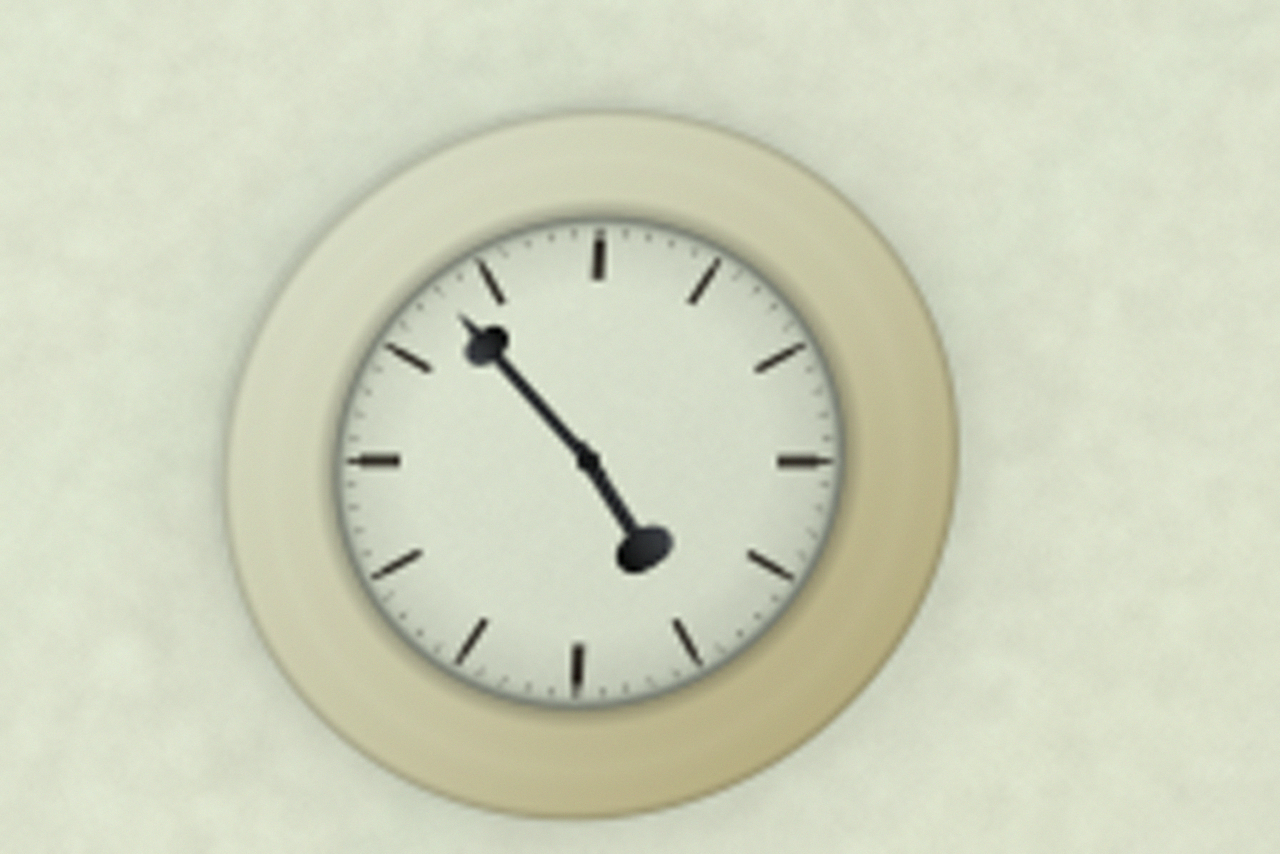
4:53
